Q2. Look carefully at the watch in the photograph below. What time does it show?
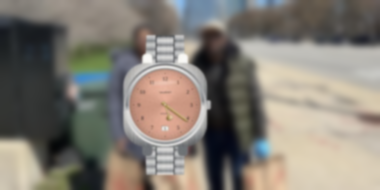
5:21
